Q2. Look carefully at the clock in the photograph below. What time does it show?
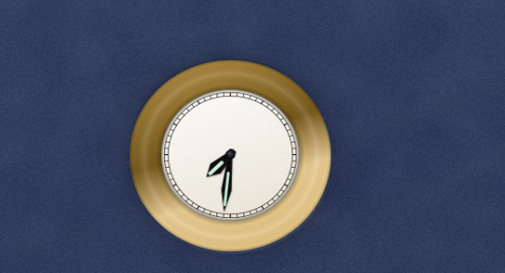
7:31
